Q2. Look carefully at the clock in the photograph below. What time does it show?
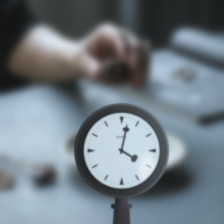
4:02
